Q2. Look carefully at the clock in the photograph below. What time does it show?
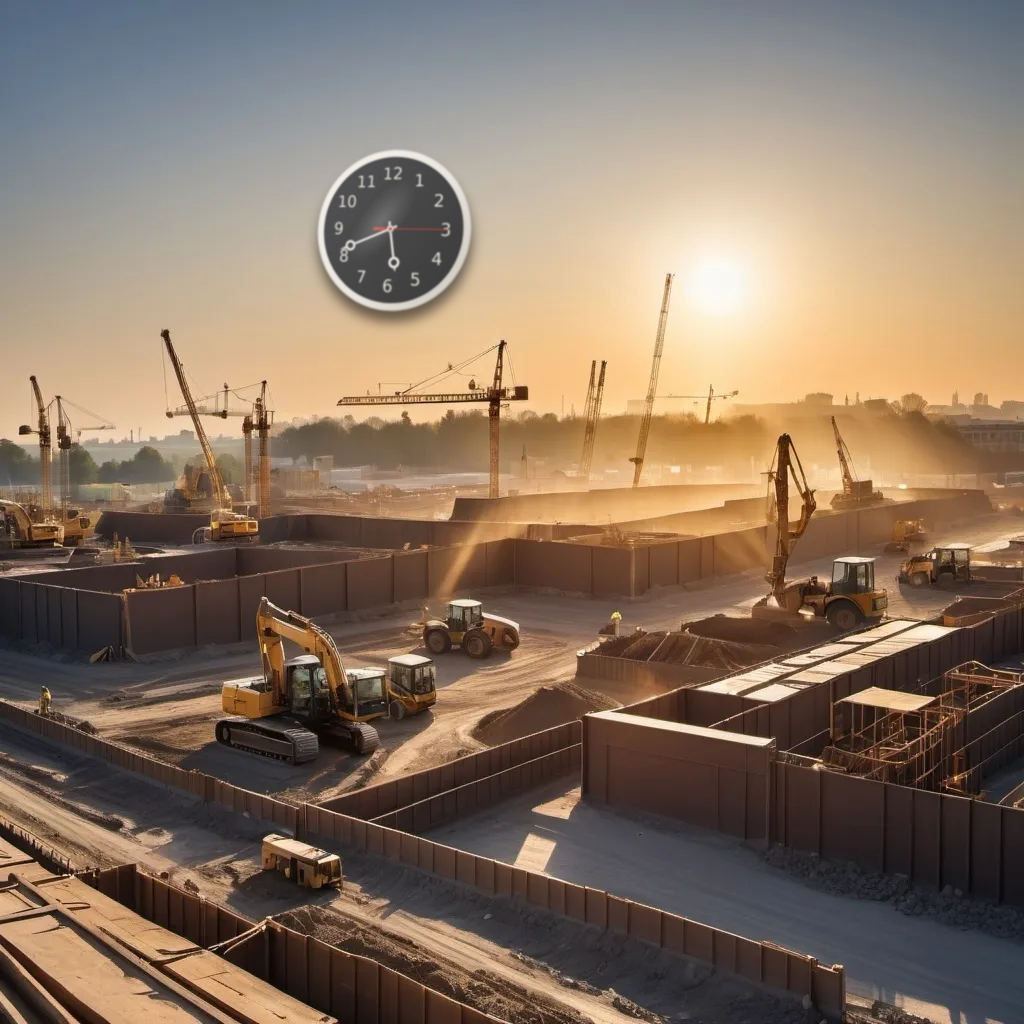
5:41:15
